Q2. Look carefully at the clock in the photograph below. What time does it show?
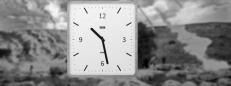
10:28
